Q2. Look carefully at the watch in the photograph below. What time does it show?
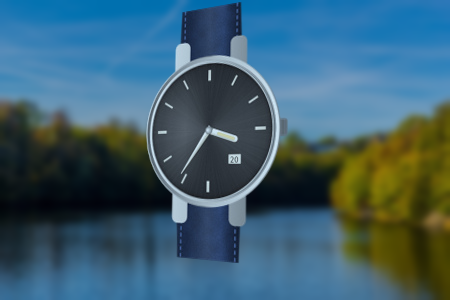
3:36
